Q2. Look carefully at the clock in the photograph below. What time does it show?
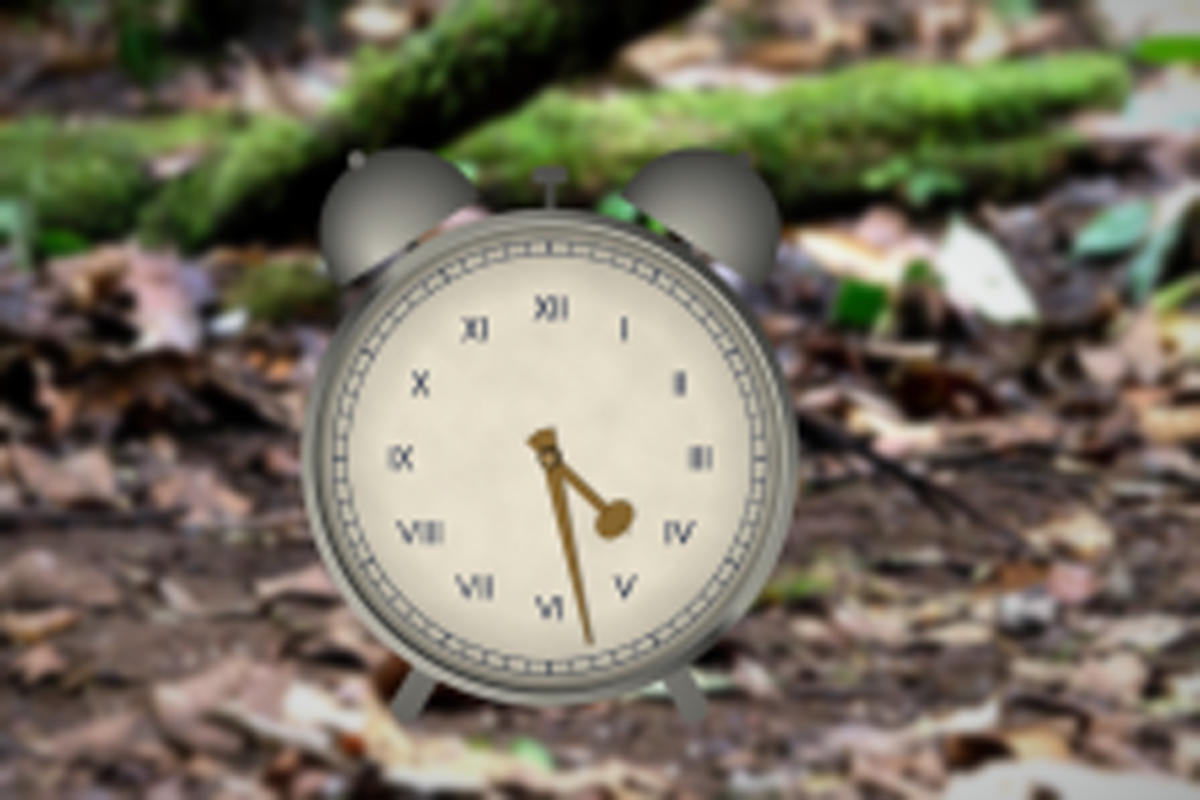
4:28
